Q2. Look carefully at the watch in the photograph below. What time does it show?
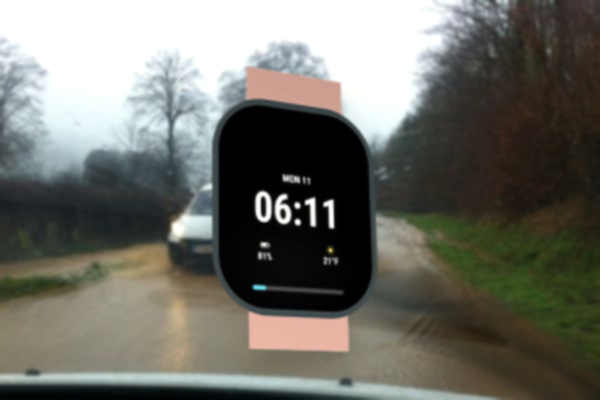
6:11
